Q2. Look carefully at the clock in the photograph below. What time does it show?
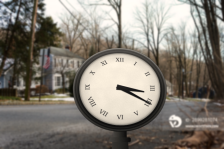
3:20
